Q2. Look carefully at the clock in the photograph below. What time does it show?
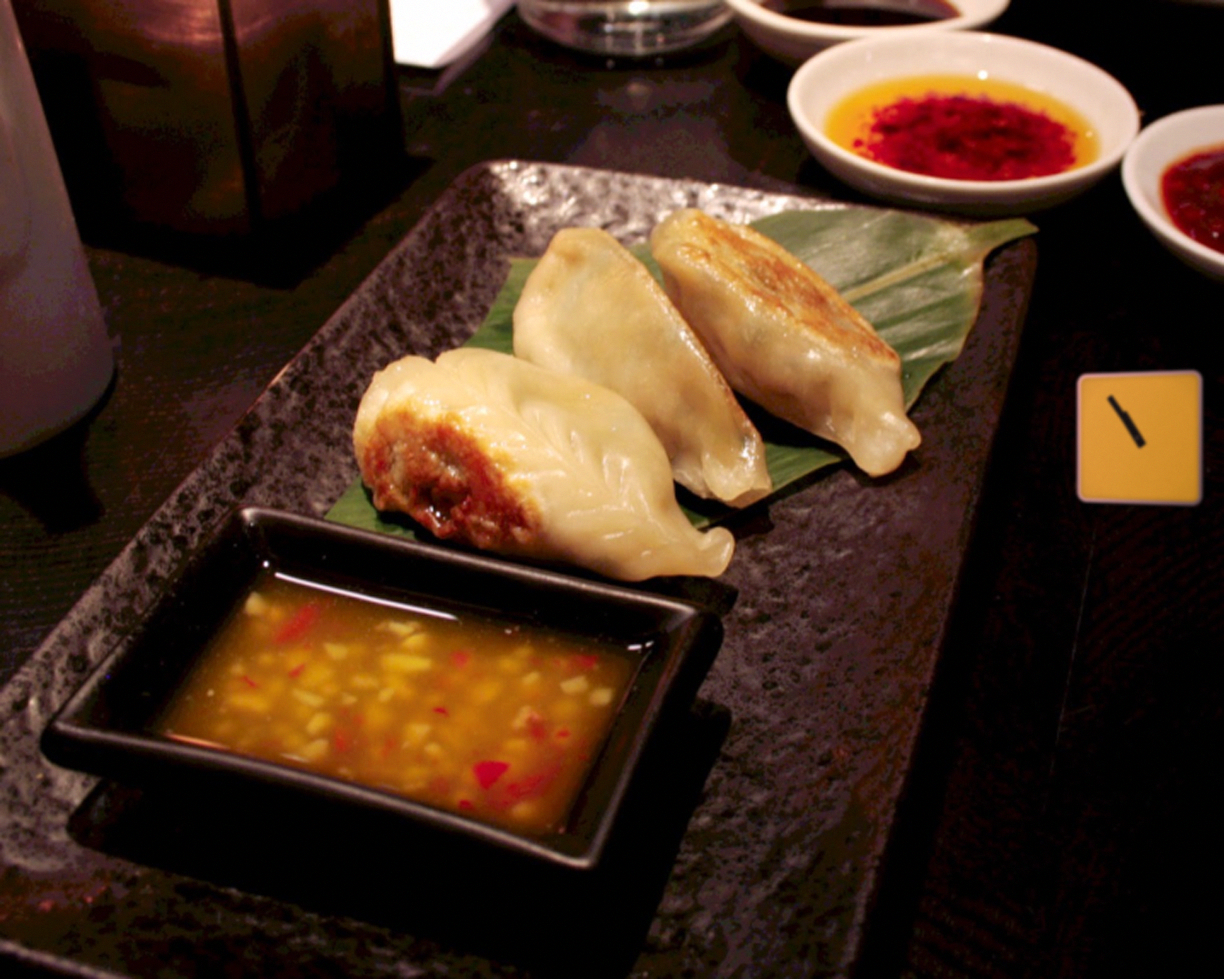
10:54
